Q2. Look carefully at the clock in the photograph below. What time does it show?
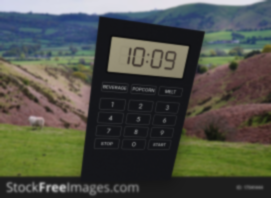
10:09
